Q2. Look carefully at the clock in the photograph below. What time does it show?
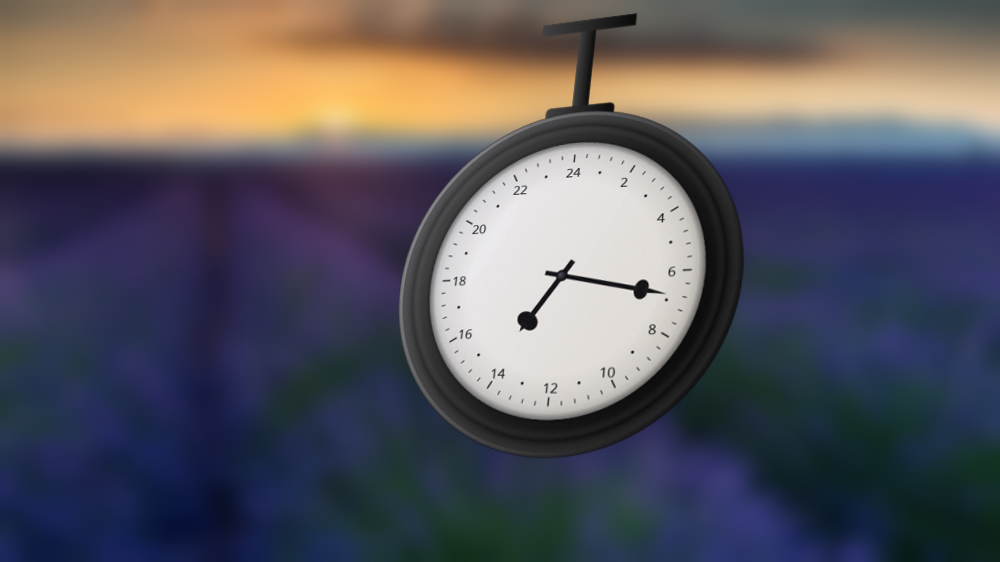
14:17
